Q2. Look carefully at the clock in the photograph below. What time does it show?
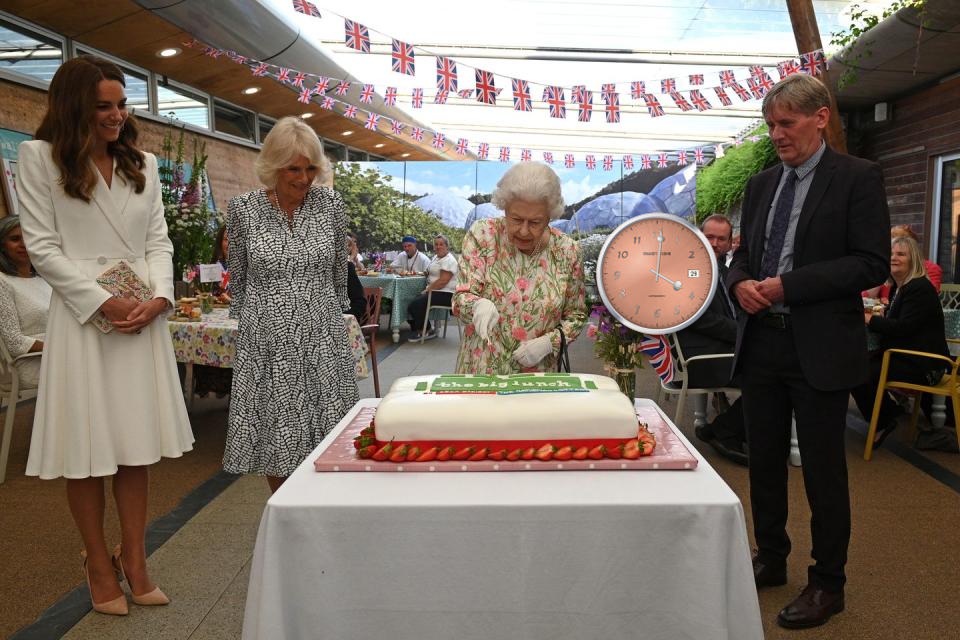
4:01
